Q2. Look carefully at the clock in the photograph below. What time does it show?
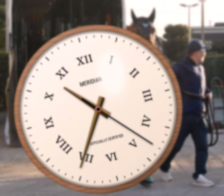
10:35:23
